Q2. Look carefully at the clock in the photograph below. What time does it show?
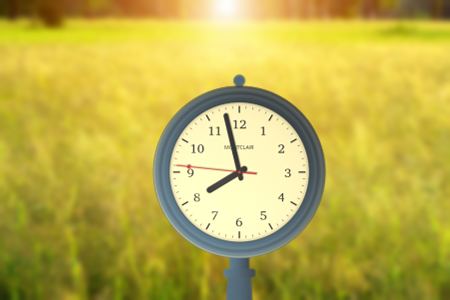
7:57:46
